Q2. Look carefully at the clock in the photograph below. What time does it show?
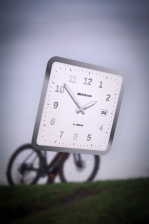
1:52
